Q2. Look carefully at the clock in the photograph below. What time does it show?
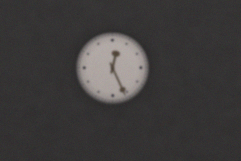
12:26
